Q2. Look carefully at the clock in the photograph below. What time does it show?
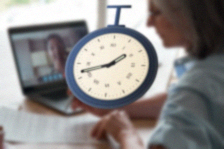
1:42
